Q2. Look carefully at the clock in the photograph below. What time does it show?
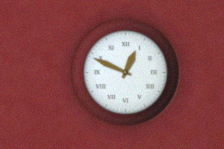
12:49
